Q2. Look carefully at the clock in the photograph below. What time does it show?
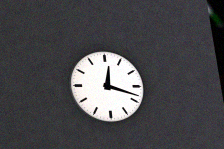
12:18
